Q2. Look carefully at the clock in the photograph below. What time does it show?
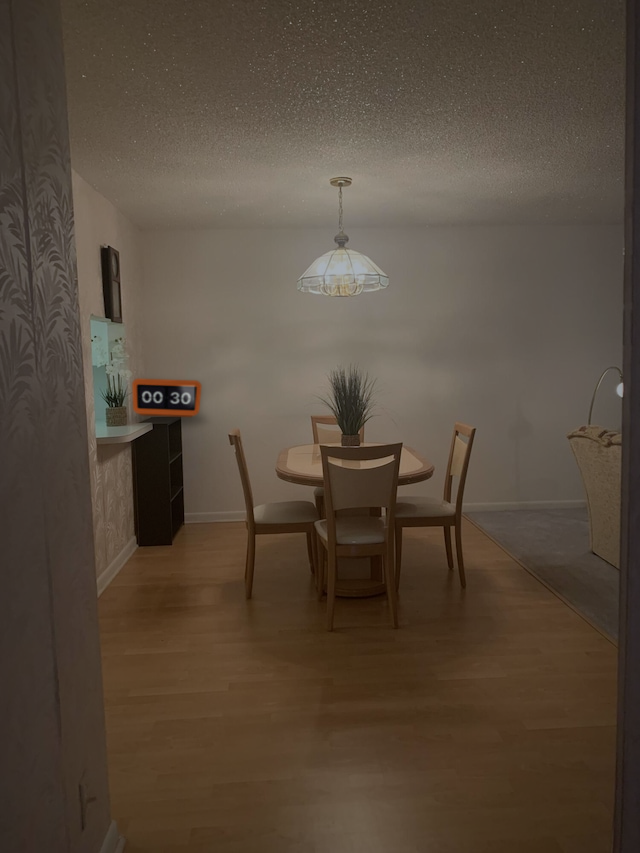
0:30
